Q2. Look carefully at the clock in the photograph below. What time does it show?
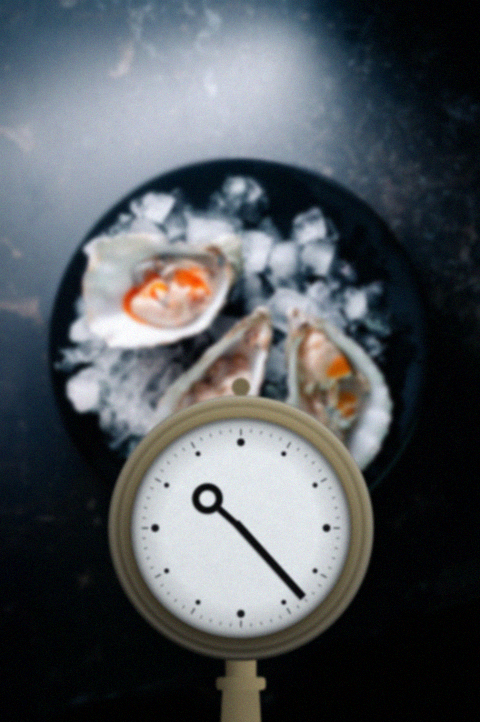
10:23
